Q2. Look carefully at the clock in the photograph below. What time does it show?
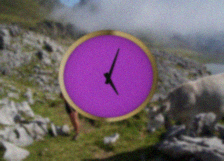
5:03
